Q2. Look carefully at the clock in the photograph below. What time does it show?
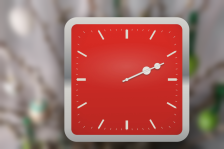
2:11
